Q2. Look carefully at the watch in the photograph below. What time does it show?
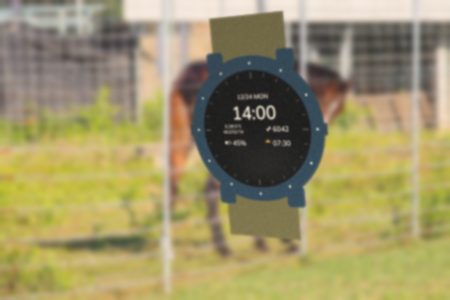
14:00
